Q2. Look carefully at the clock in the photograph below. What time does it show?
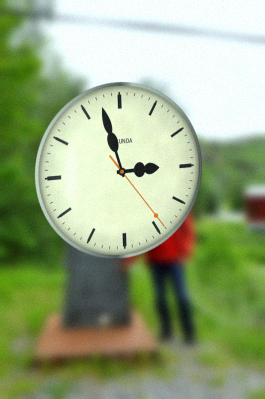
2:57:24
